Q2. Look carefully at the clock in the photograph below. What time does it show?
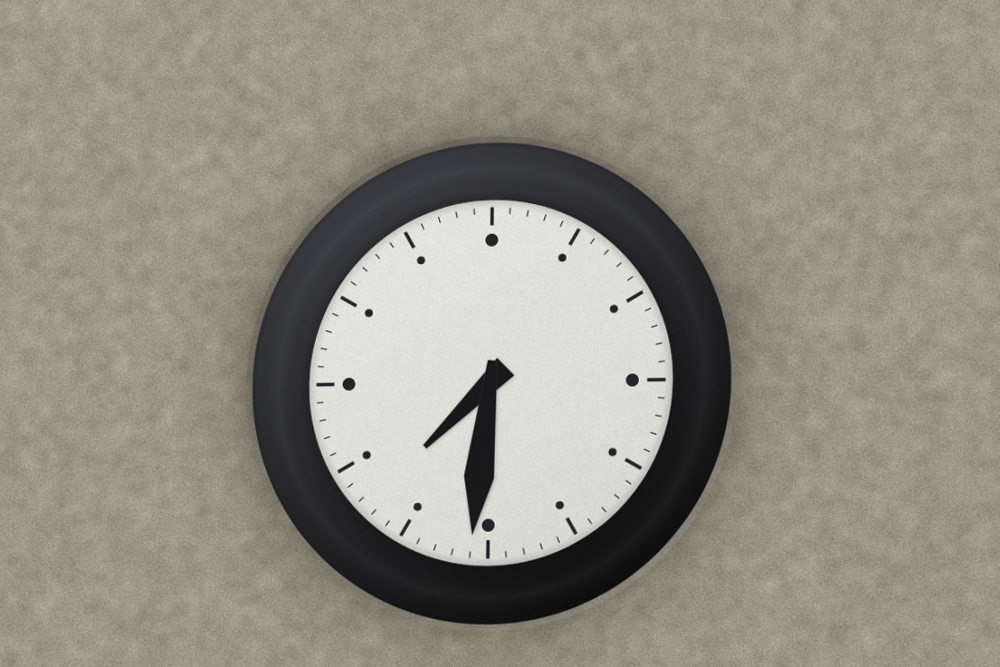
7:31
